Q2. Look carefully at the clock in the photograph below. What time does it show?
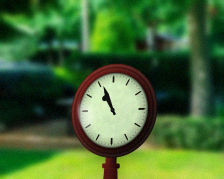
10:56
